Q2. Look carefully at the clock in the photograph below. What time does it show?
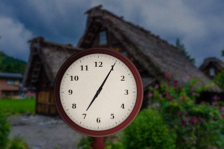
7:05
